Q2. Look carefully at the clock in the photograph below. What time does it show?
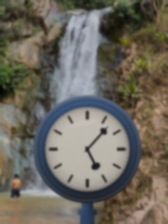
5:07
